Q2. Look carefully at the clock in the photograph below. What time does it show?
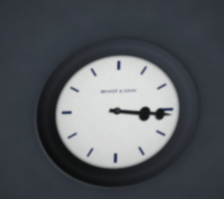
3:16
